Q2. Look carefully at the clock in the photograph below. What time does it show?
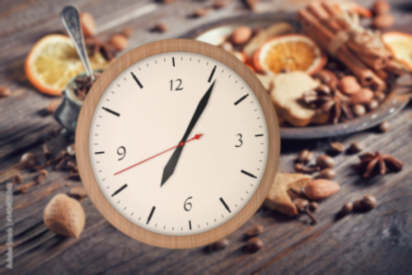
7:05:42
